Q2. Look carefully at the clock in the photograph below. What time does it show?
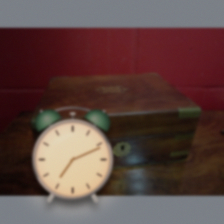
7:11
